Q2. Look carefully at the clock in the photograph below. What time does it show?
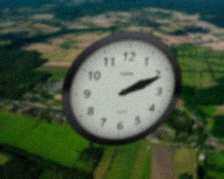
2:11
